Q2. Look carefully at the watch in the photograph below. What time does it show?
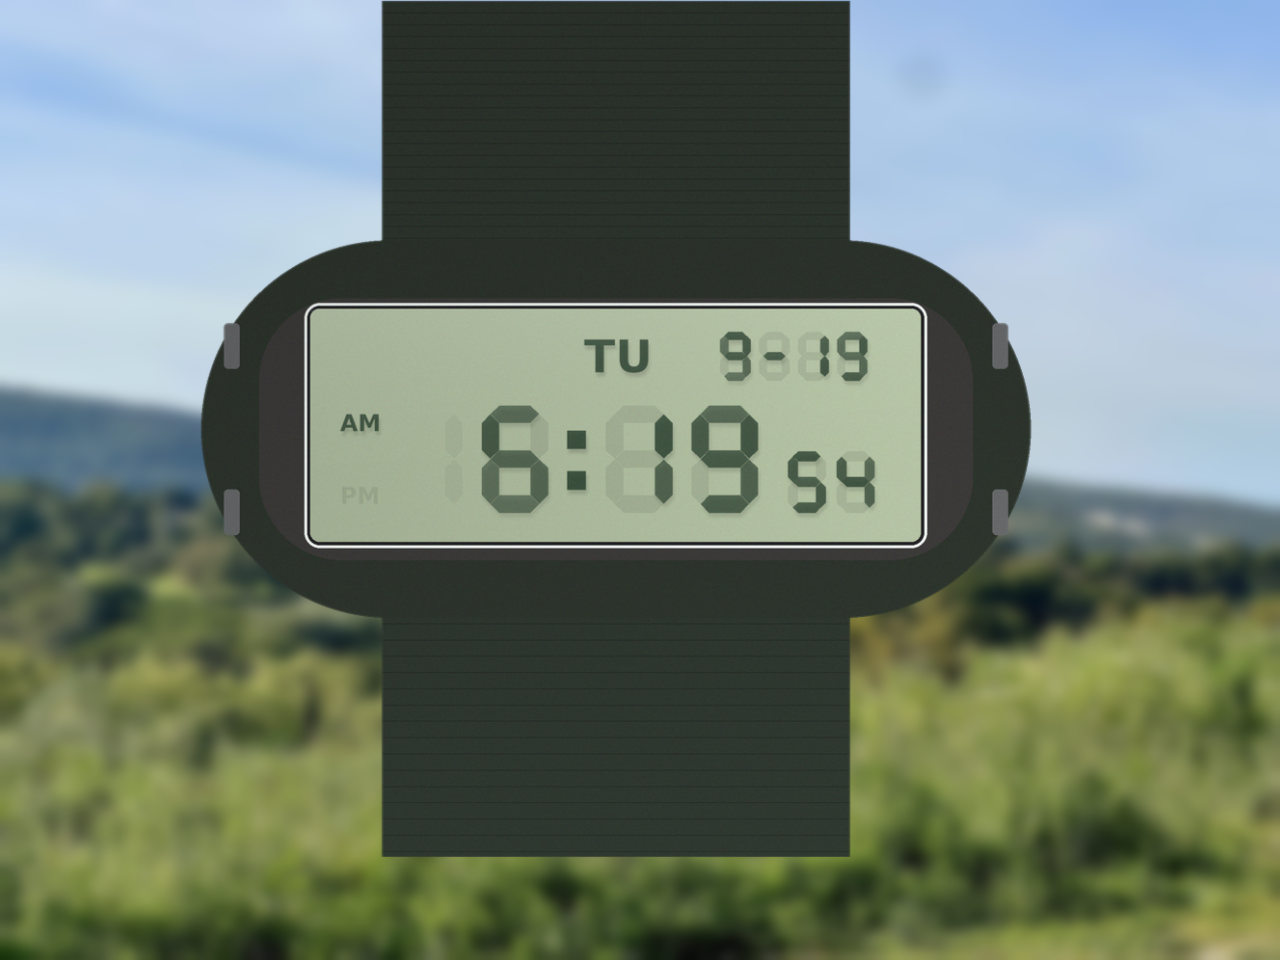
6:19:54
